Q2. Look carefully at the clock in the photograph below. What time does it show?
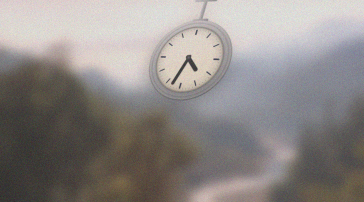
4:33
